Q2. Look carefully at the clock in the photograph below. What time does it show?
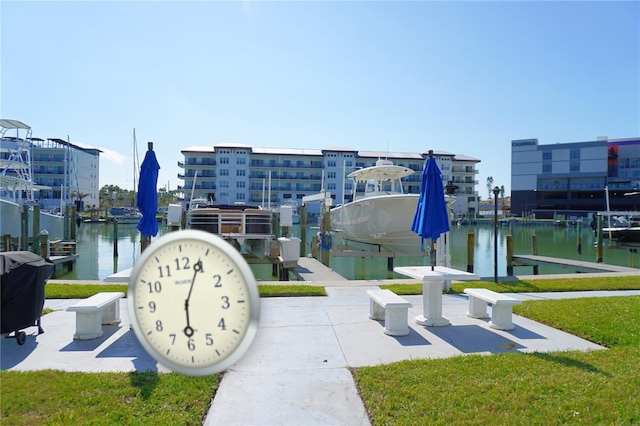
6:04
